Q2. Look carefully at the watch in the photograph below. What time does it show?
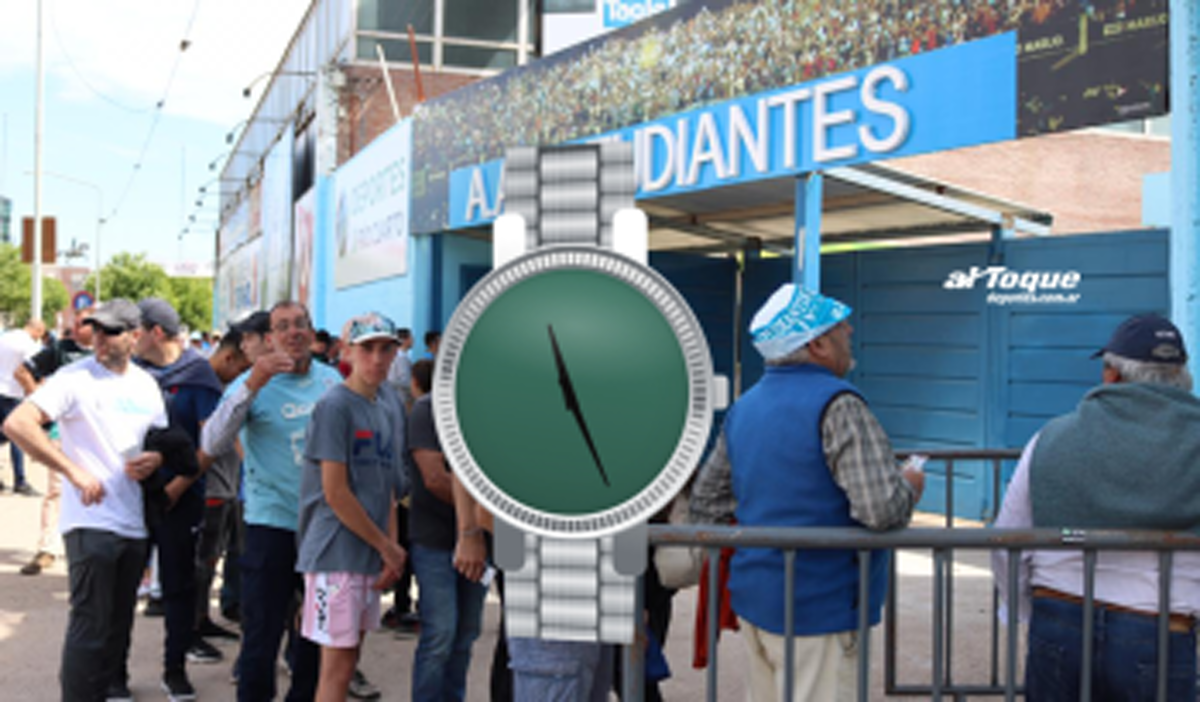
11:26
